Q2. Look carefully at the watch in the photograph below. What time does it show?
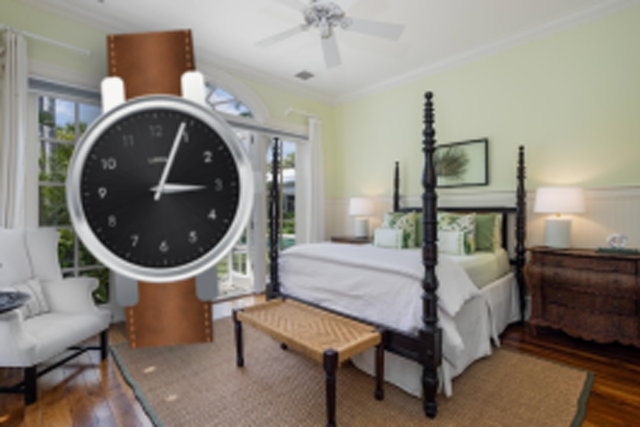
3:04
